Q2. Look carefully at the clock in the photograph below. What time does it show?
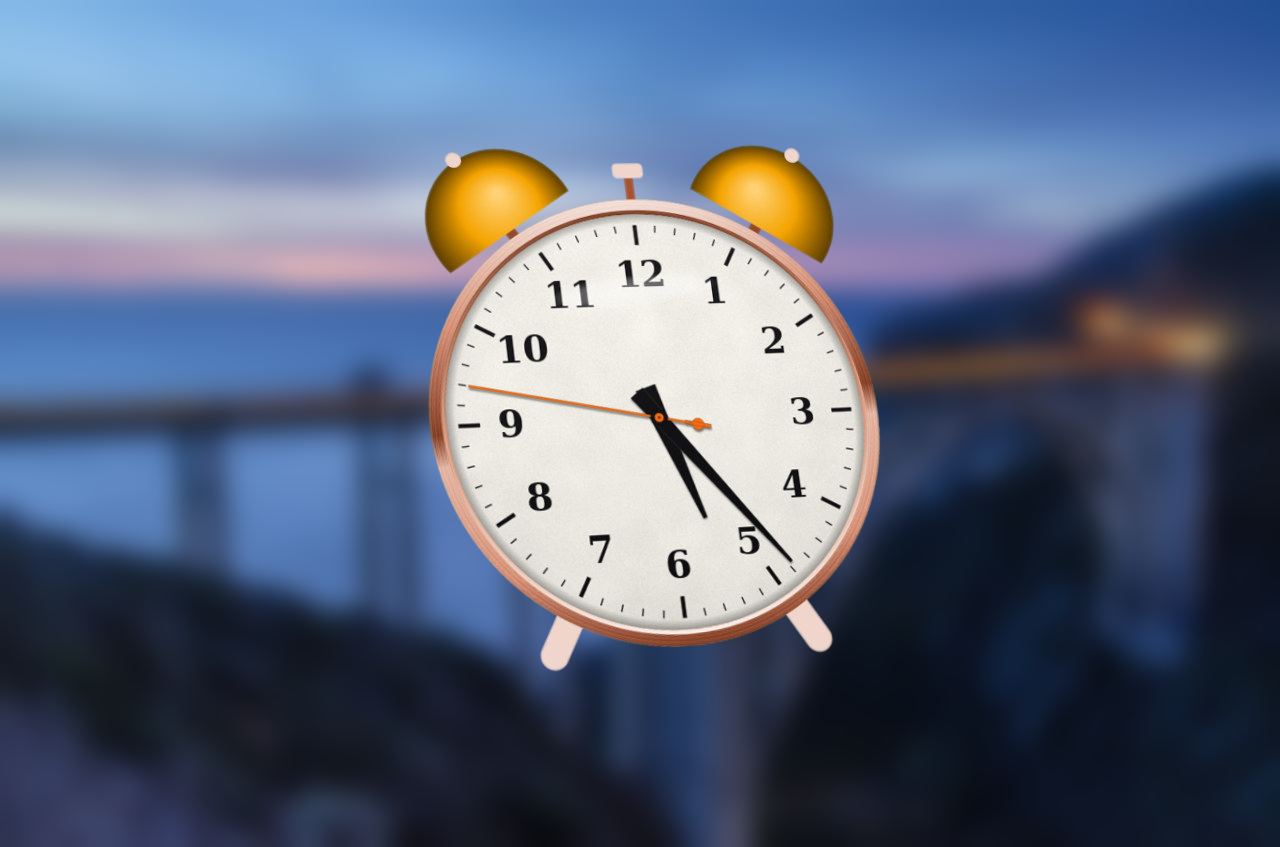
5:23:47
